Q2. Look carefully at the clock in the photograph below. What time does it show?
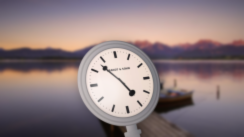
4:53
